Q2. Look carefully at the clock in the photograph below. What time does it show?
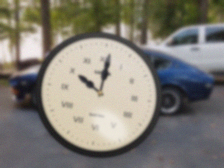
10:01
